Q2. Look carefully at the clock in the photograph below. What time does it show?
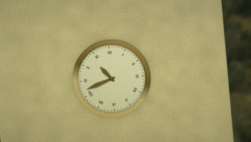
10:42
